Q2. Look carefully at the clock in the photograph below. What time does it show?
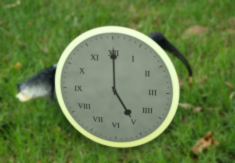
5:00
